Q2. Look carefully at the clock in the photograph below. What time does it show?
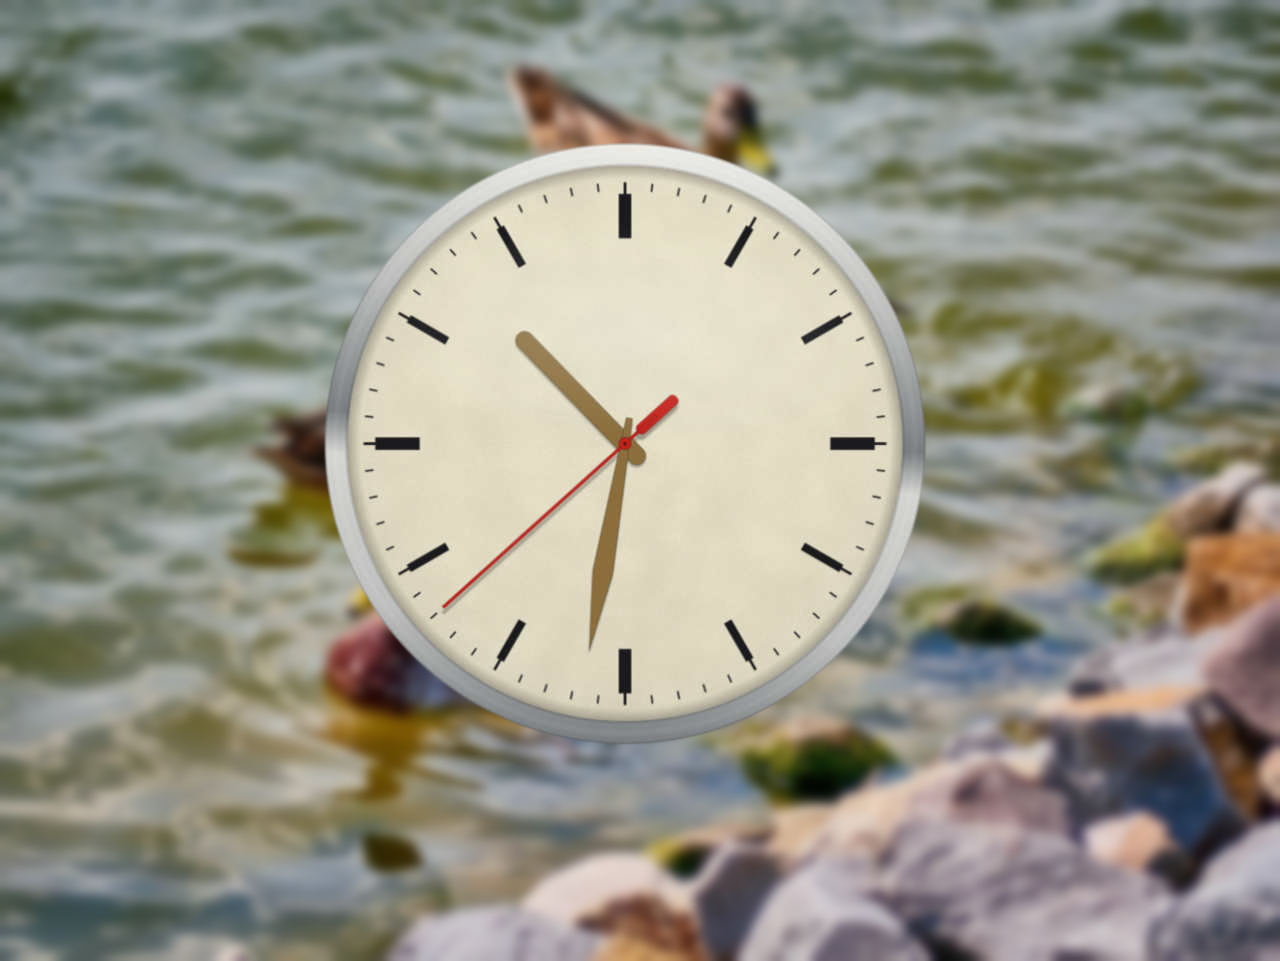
10:31:38
